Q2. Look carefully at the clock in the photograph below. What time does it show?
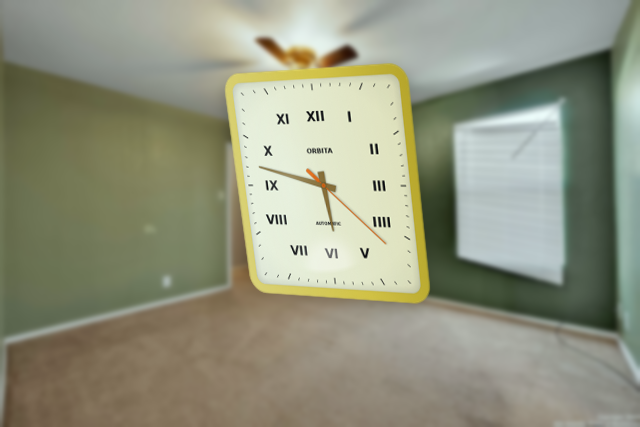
5:47:22
